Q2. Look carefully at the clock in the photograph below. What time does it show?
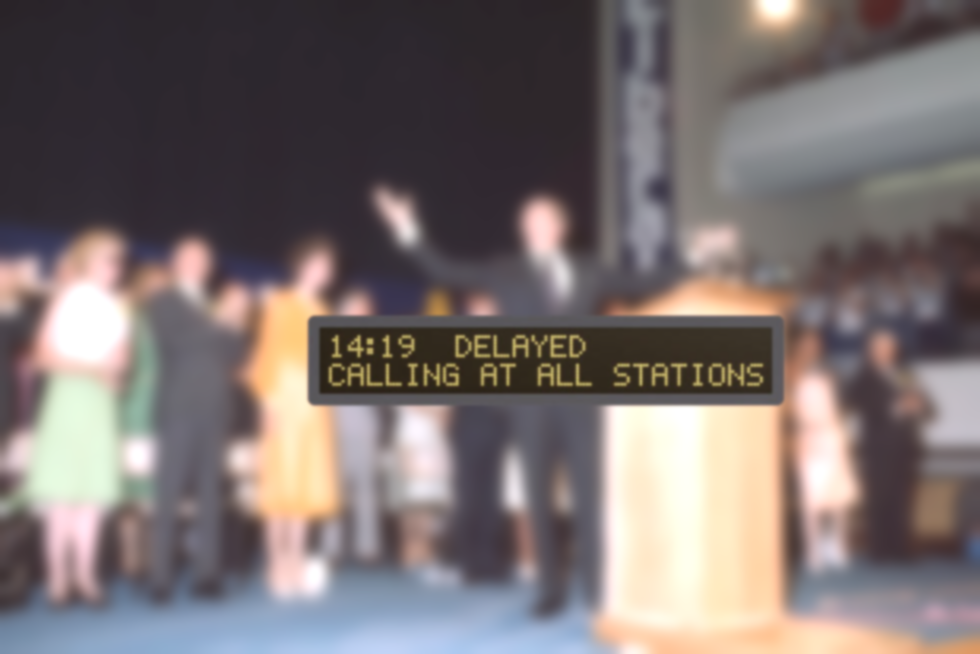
14:19
